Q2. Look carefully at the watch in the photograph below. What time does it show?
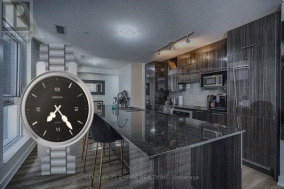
7:24
